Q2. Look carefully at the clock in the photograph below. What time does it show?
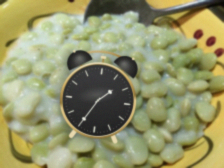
1:35
